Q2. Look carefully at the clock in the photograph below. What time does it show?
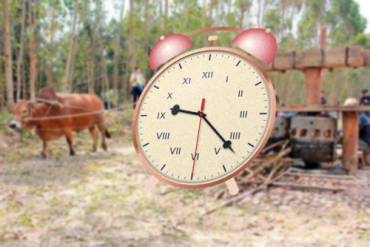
9:22:30
